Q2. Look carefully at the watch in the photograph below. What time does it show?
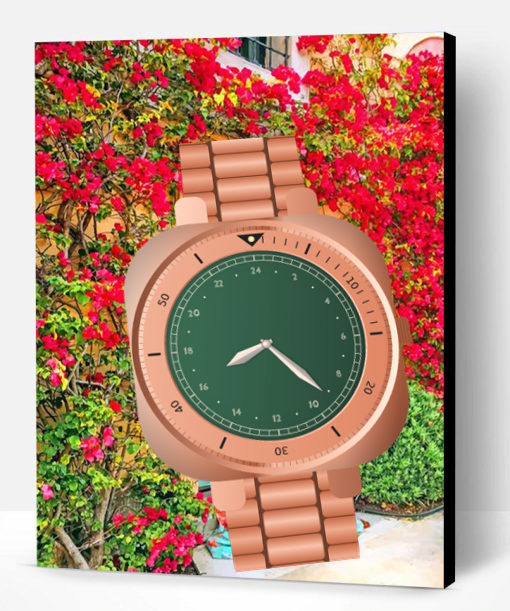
16:23
